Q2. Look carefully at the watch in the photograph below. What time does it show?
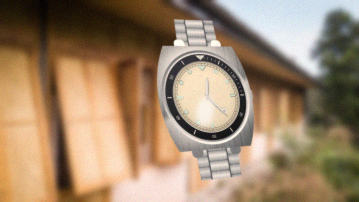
12:23
